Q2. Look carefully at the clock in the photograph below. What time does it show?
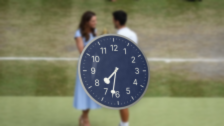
7:32
